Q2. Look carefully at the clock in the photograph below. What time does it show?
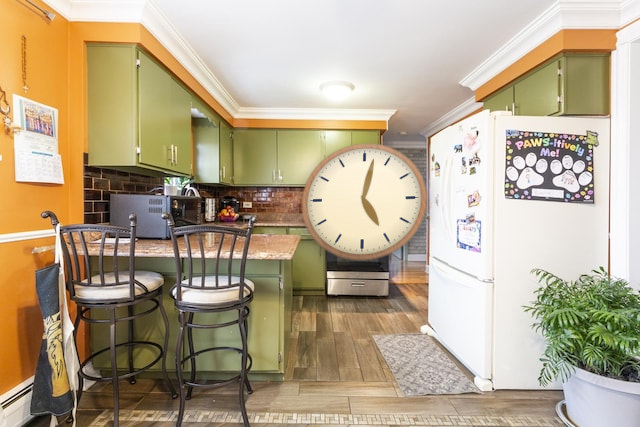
5:02
